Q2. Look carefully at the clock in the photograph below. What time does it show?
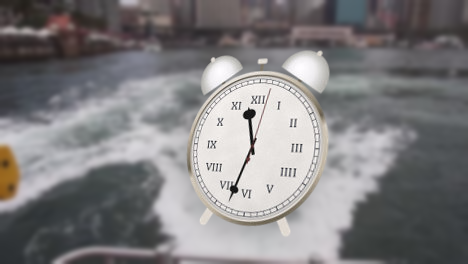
11:33:02
